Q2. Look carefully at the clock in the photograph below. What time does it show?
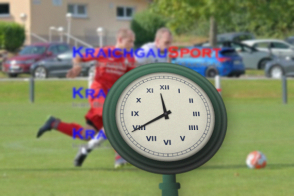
11:40
